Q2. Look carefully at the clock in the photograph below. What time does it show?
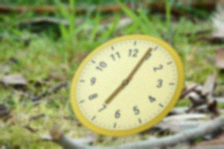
7:04
